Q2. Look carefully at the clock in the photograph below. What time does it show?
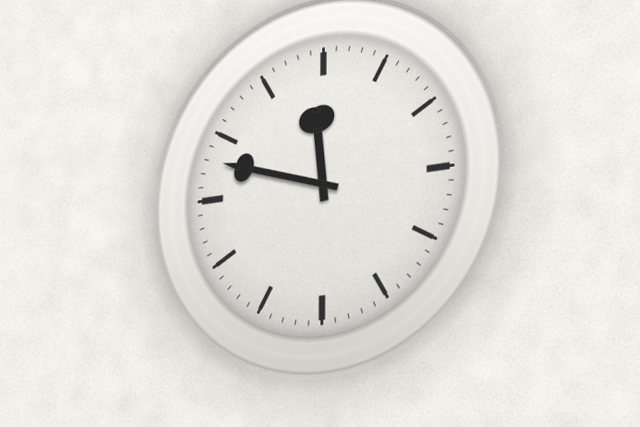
11:48
